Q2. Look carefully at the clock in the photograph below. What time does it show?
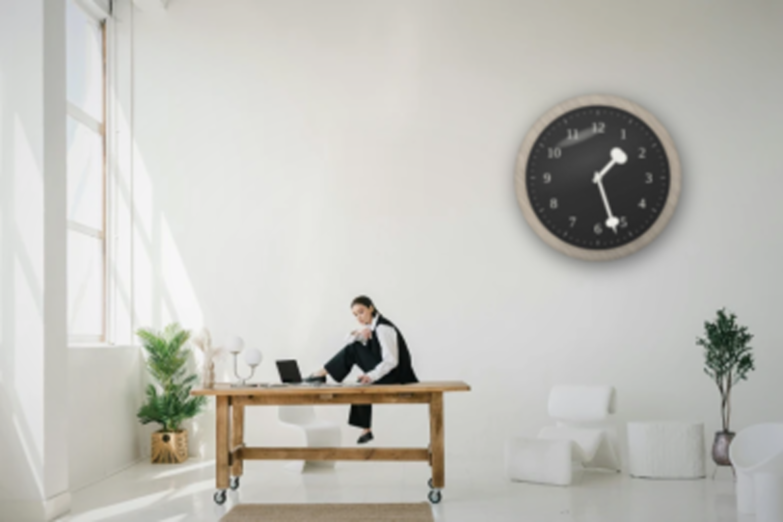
1:27
